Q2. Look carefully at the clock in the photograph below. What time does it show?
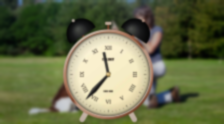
11:37
